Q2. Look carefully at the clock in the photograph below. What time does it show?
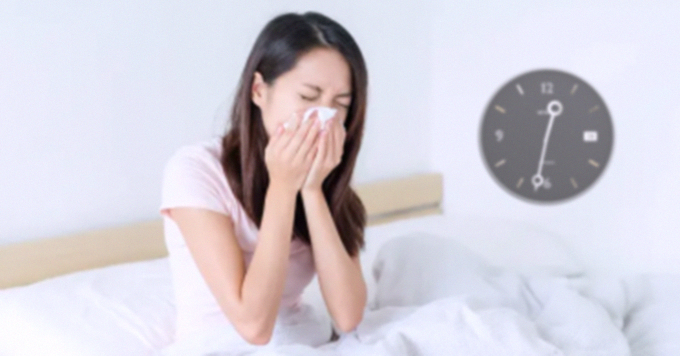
12:32
